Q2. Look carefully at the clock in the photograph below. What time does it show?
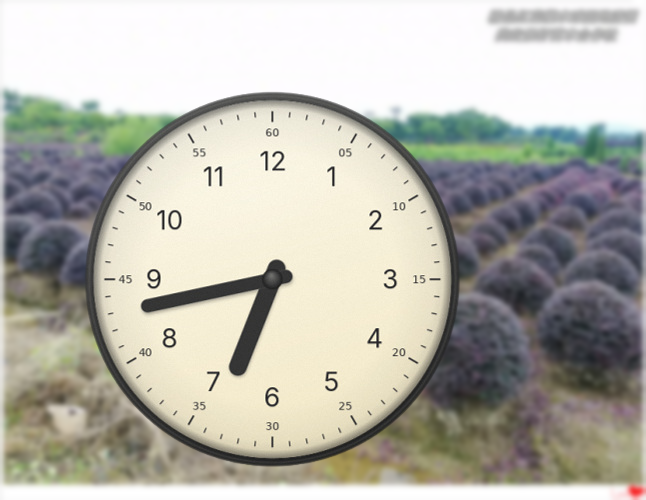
6:43
